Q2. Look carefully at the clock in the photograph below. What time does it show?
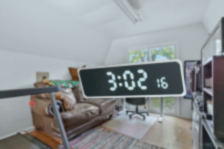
3:02:16
